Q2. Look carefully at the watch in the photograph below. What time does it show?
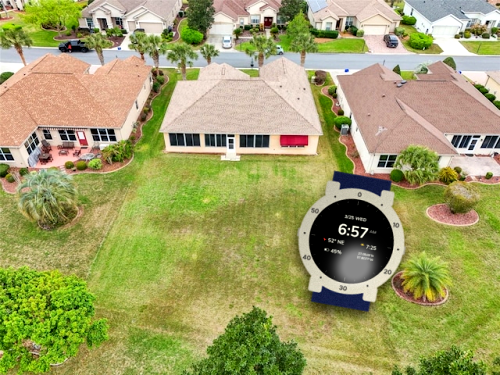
6:57
